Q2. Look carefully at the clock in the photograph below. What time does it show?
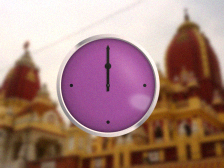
12:00
